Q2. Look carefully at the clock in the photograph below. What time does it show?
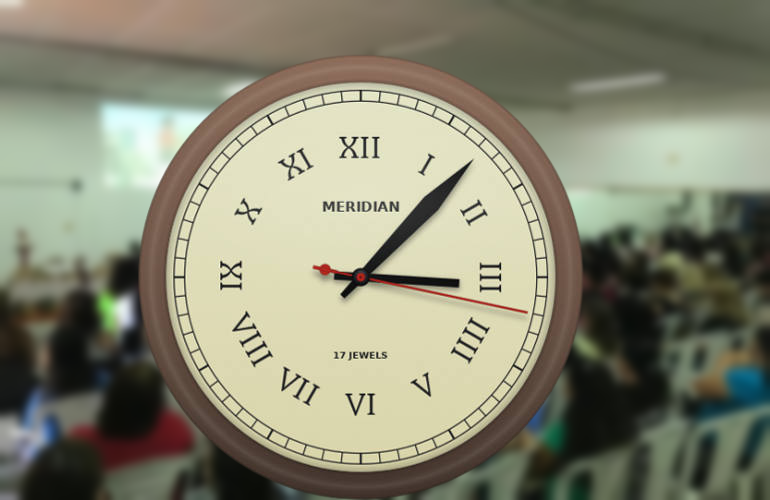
3:07:17
